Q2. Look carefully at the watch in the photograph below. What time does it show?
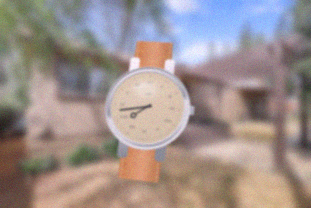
7:43
